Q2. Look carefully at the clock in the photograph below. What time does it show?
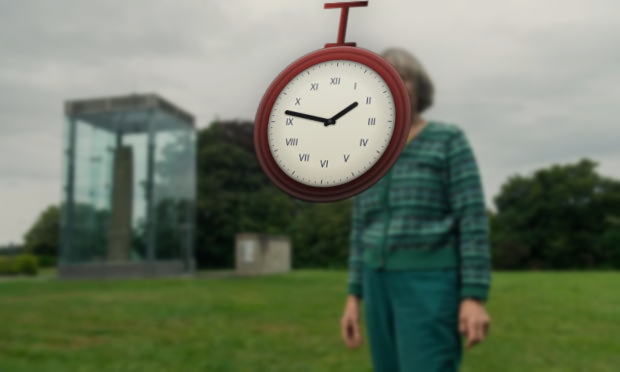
1:47
